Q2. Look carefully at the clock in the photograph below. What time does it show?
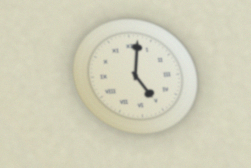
5:02
